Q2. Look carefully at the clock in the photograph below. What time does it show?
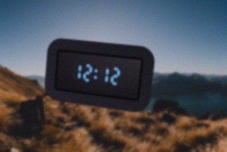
12:12
